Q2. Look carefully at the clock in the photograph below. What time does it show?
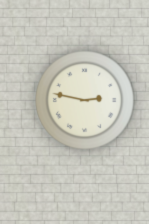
2:47
